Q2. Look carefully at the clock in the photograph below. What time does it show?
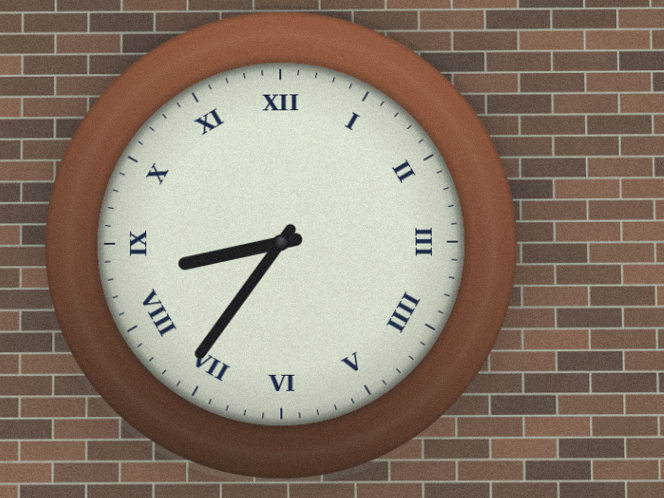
8:36
